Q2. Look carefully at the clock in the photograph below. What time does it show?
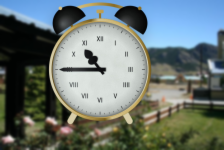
10:45
